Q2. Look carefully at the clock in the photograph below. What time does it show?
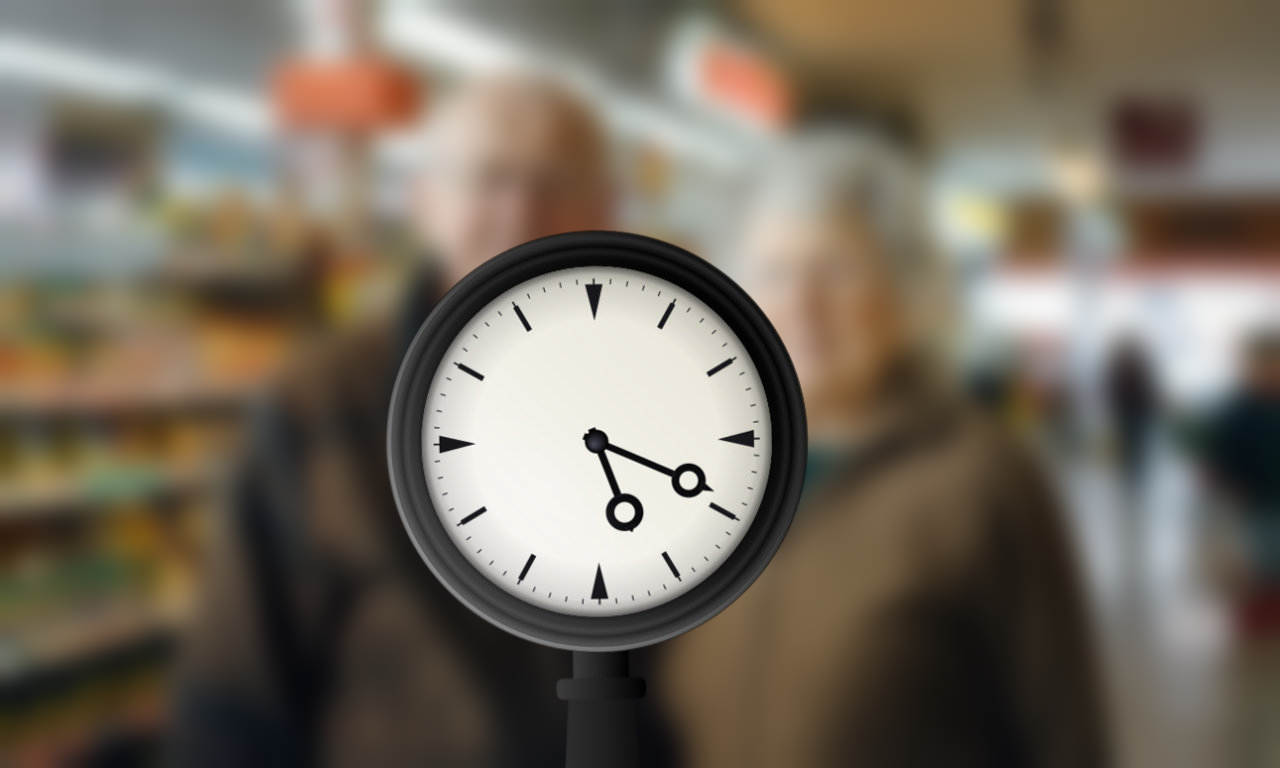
5:19
